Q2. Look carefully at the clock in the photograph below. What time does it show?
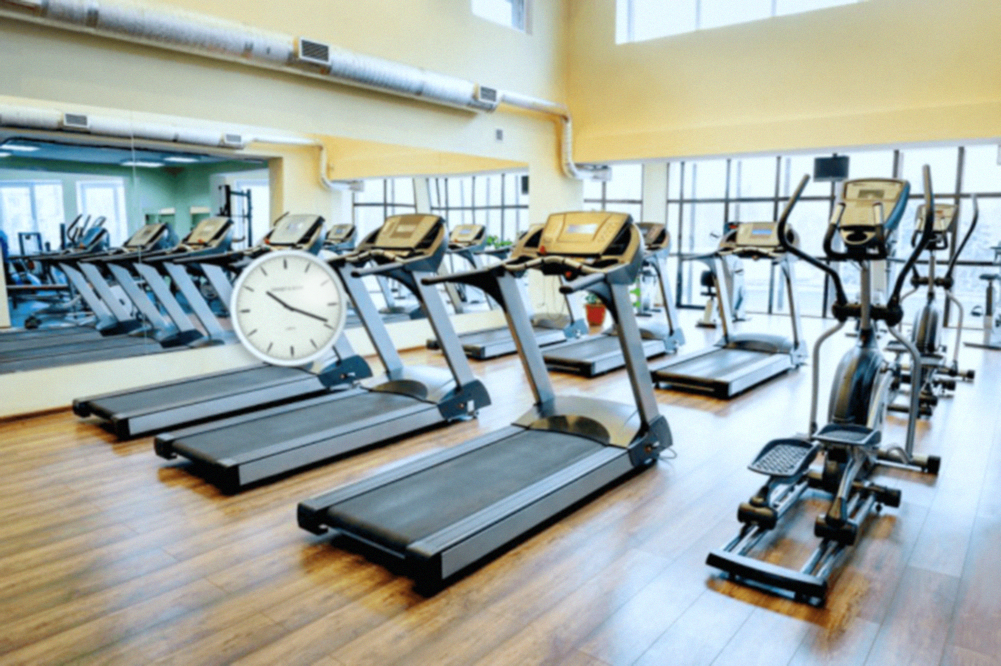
10:19
